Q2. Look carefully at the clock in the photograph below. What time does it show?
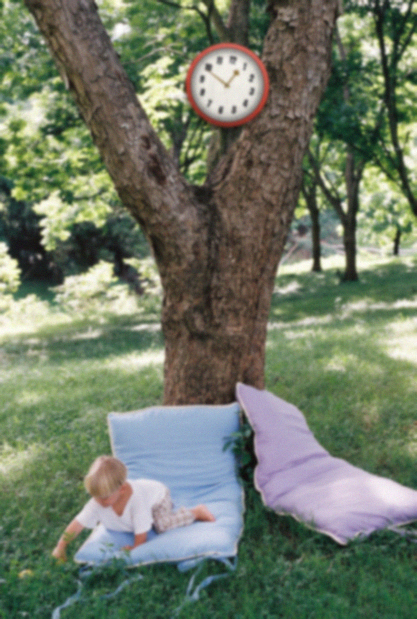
12:49
